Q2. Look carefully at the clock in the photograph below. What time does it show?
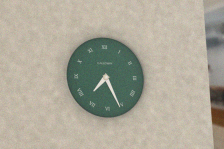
7:26
